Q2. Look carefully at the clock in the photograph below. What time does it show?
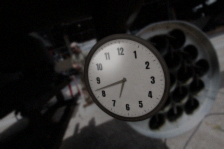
6:42
